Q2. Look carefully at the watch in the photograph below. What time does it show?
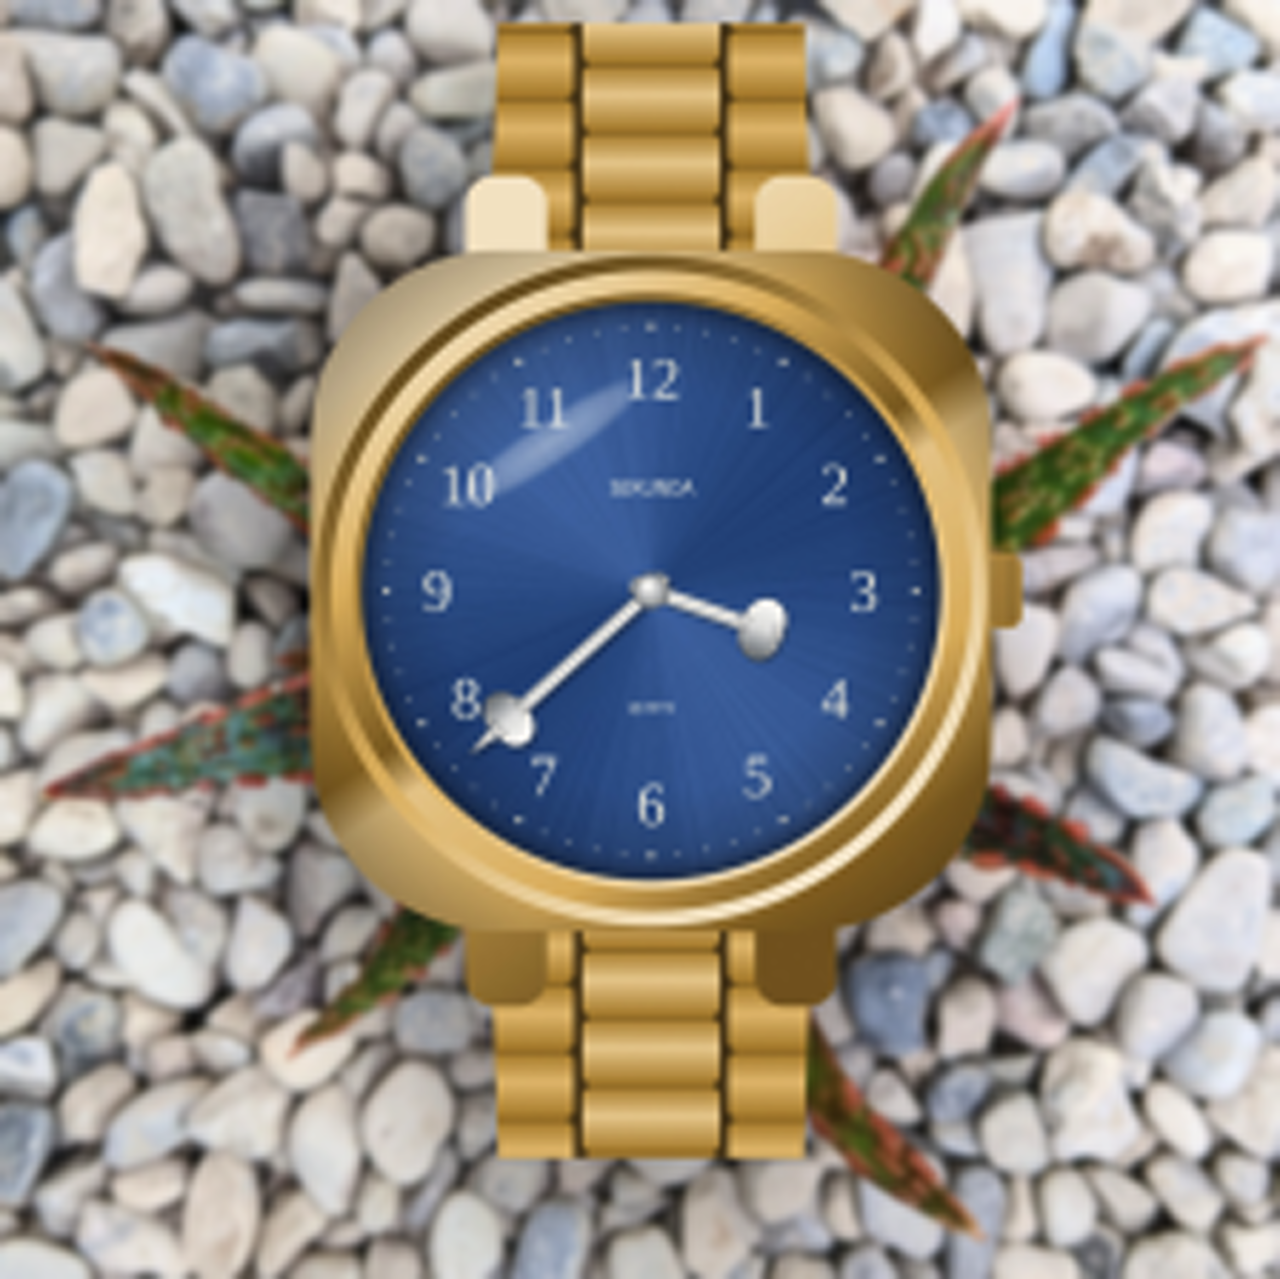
3:38
